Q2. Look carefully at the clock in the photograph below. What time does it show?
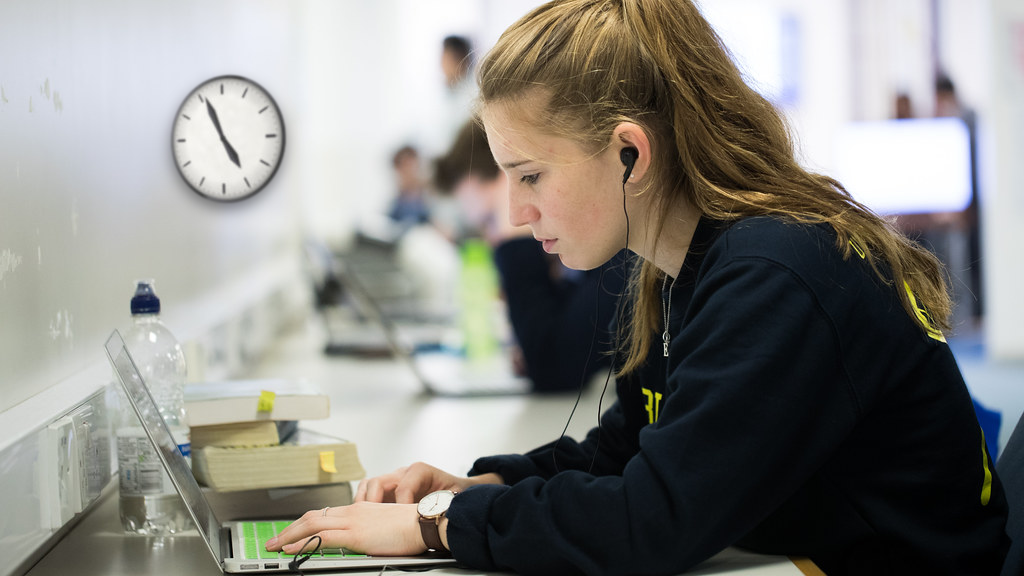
4:56
